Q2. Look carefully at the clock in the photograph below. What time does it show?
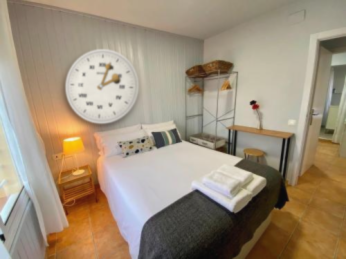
2:03
